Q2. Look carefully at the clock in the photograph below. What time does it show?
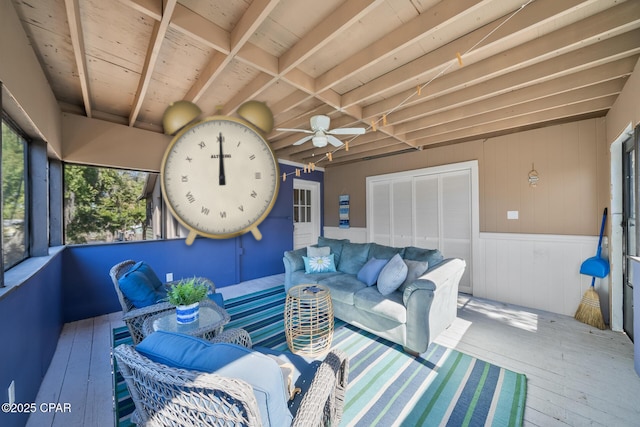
12:00
